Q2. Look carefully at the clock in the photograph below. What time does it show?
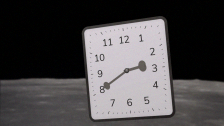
2:40
